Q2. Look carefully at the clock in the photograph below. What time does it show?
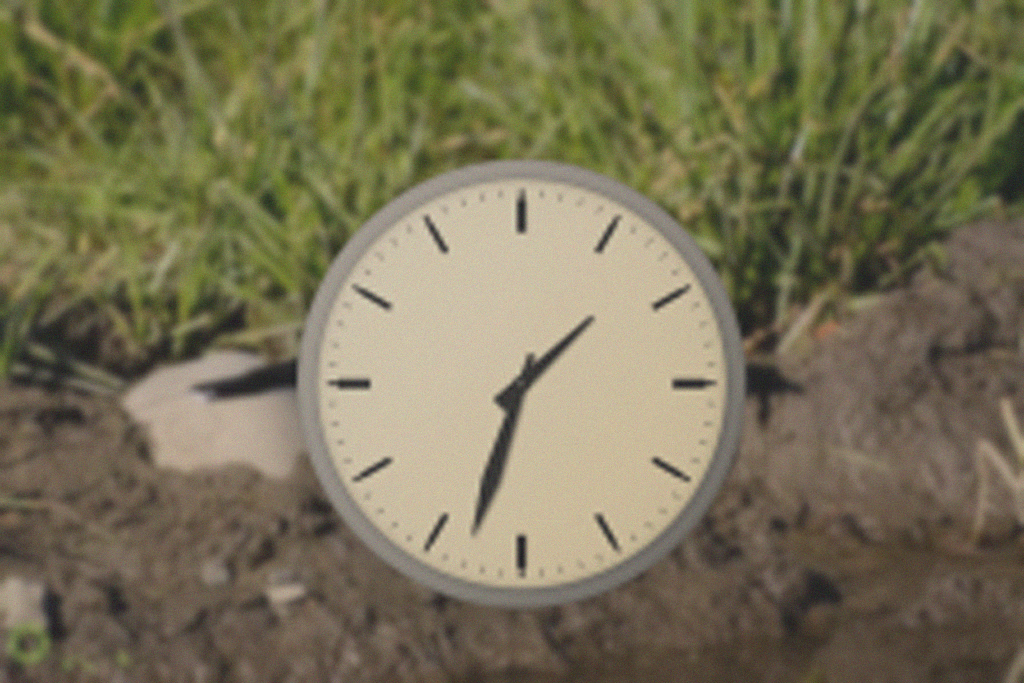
1:33
